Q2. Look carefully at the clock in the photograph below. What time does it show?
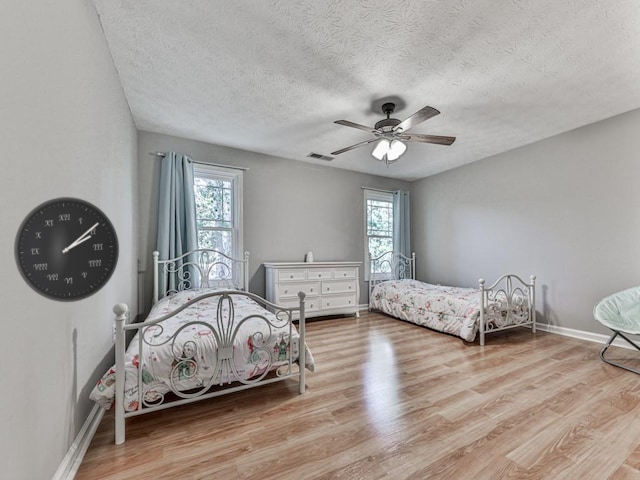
2:09
